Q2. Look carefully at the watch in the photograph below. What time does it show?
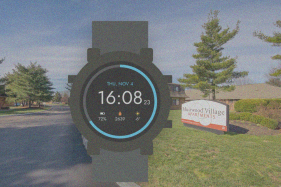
16:08
